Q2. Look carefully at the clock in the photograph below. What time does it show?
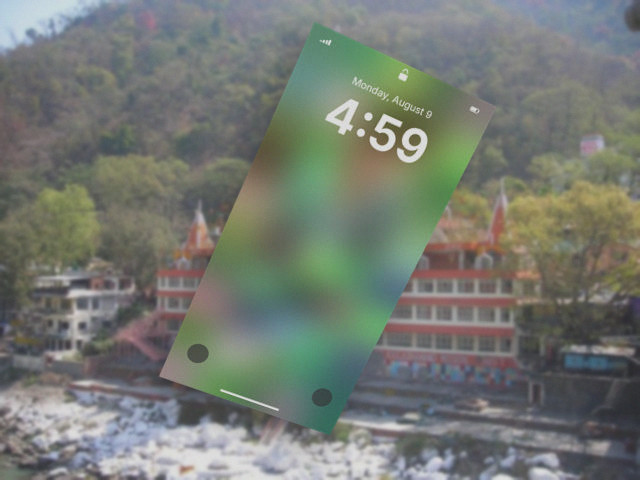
4:59
